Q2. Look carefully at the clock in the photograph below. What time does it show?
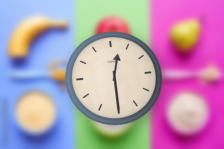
12:30
